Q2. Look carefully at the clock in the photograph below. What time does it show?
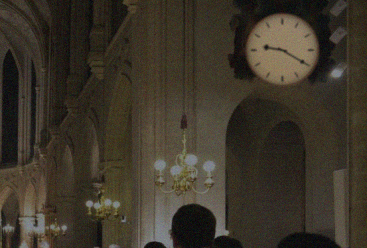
9:20
